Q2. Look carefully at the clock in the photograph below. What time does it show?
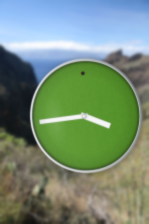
3:44
